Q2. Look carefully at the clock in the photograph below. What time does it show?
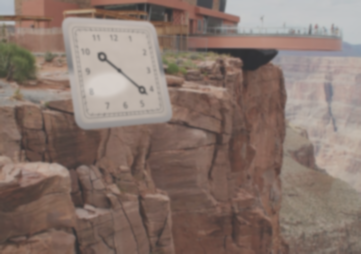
10:22
